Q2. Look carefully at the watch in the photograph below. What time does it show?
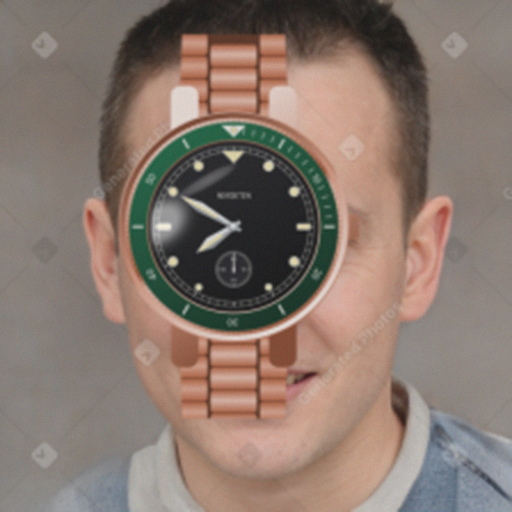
7:50
